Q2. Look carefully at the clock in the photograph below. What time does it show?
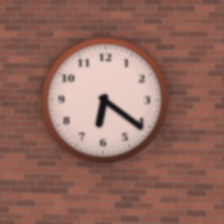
6:21
